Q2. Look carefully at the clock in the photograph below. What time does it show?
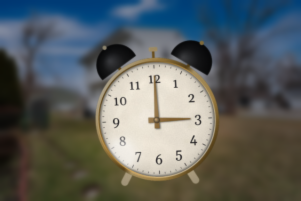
3:00
